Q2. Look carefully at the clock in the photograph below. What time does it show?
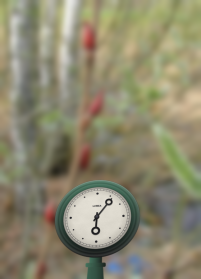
6:06
